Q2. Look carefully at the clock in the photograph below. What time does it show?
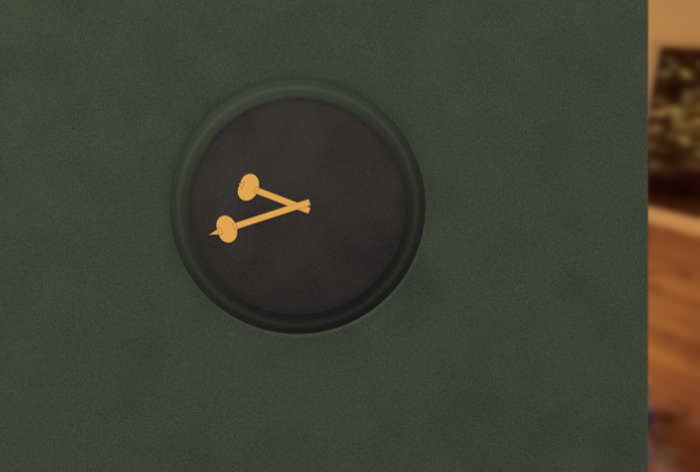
9:42
